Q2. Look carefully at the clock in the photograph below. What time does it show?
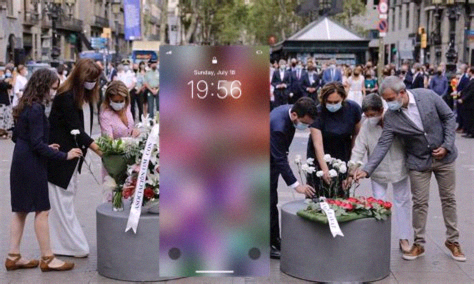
19:56
